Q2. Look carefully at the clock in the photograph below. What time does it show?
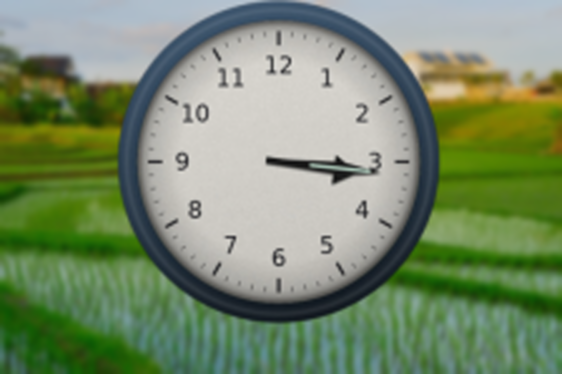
3:16
